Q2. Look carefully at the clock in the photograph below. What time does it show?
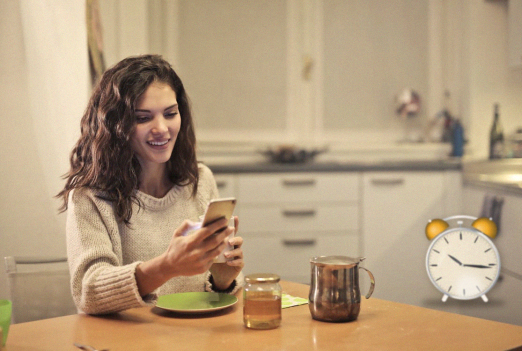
10:16
